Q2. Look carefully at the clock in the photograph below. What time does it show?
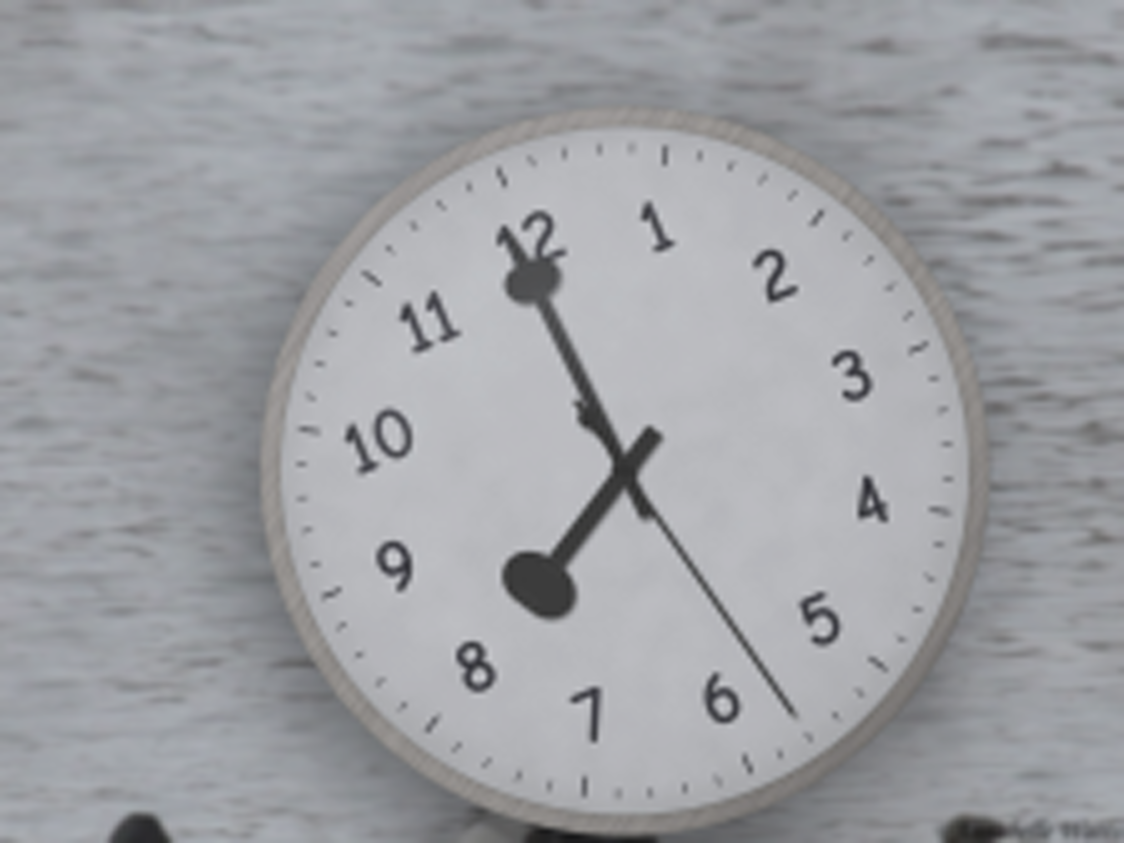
7:59:28
